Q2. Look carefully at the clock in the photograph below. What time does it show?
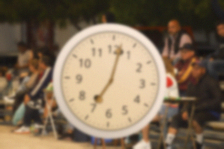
7:02
